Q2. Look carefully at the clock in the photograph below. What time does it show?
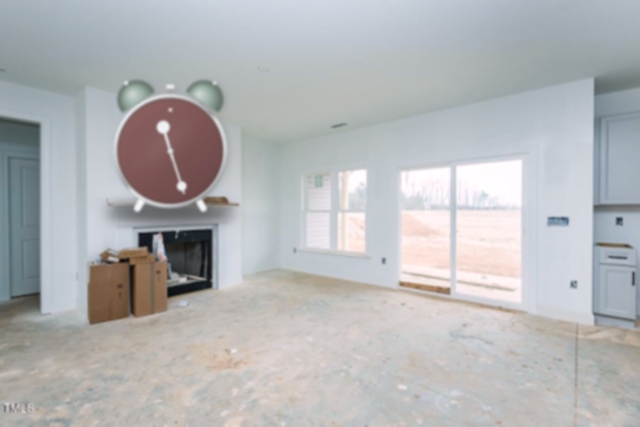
11:27
